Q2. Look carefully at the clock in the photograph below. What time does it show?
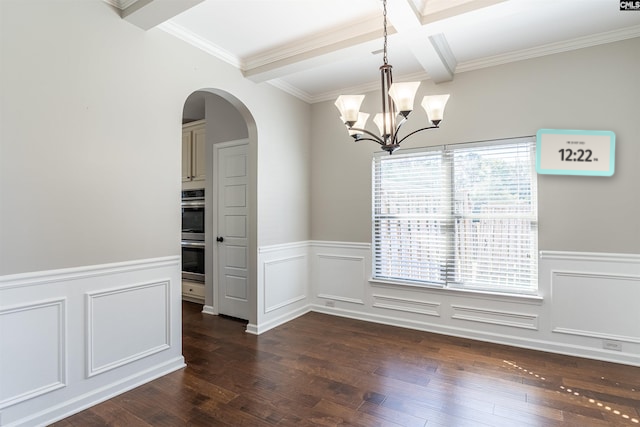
12:22
